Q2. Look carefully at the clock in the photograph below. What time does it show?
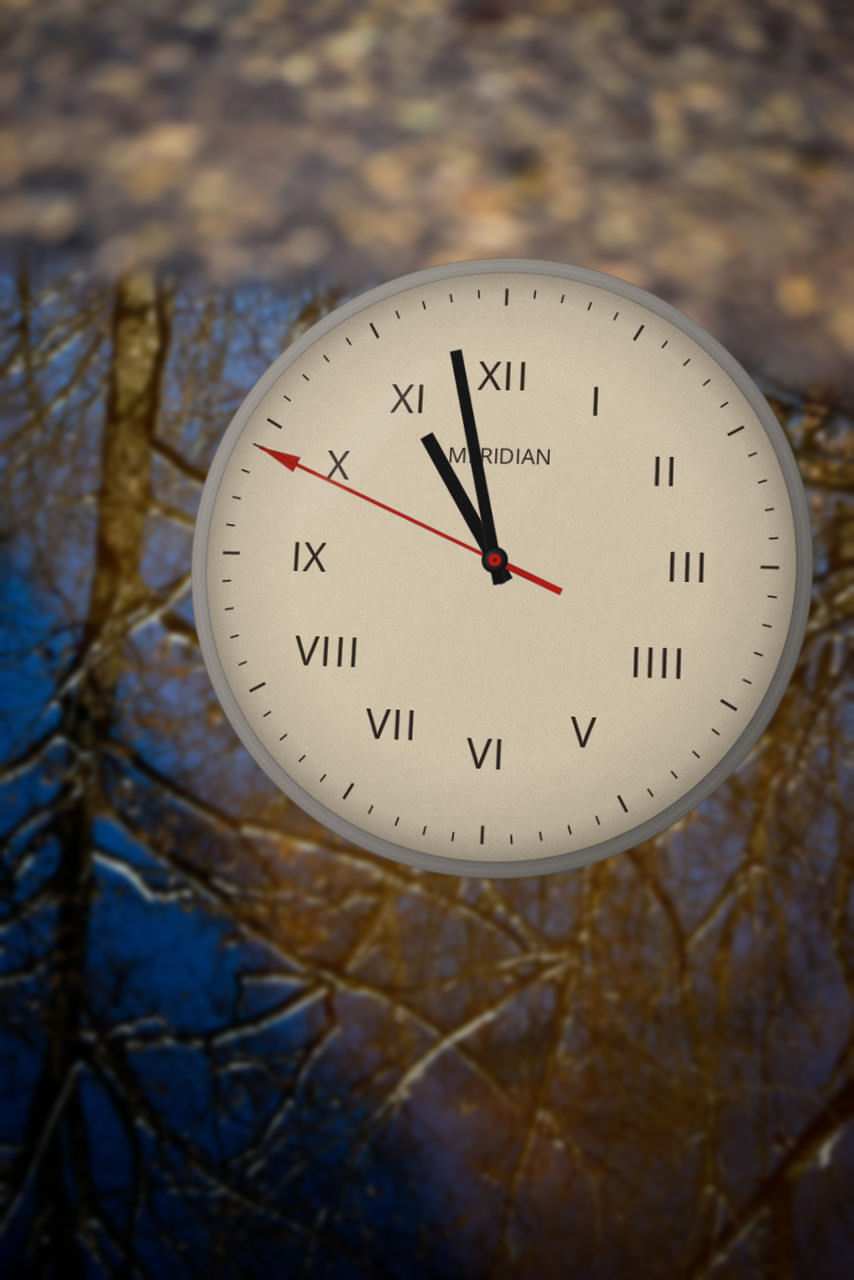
10:57:49
